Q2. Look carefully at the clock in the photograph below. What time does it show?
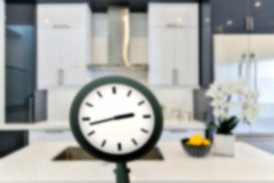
2:43
